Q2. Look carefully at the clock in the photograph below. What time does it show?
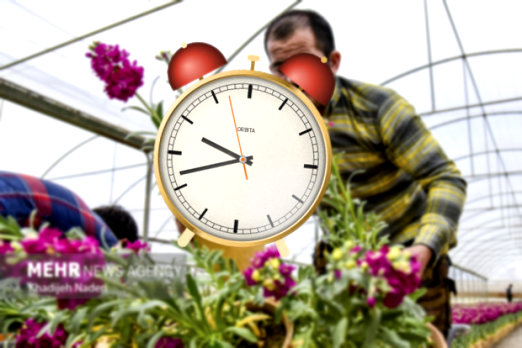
9:41:57
